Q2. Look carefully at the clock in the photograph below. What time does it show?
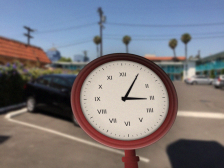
3:05
